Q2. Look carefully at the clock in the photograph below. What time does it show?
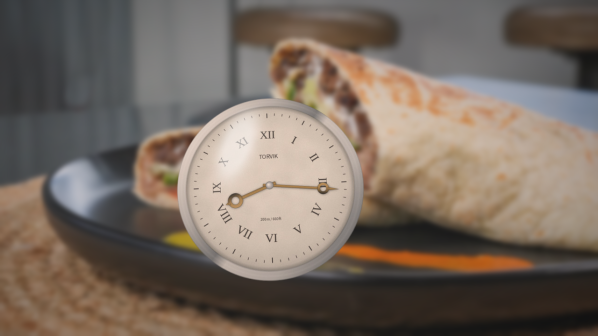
8:16
